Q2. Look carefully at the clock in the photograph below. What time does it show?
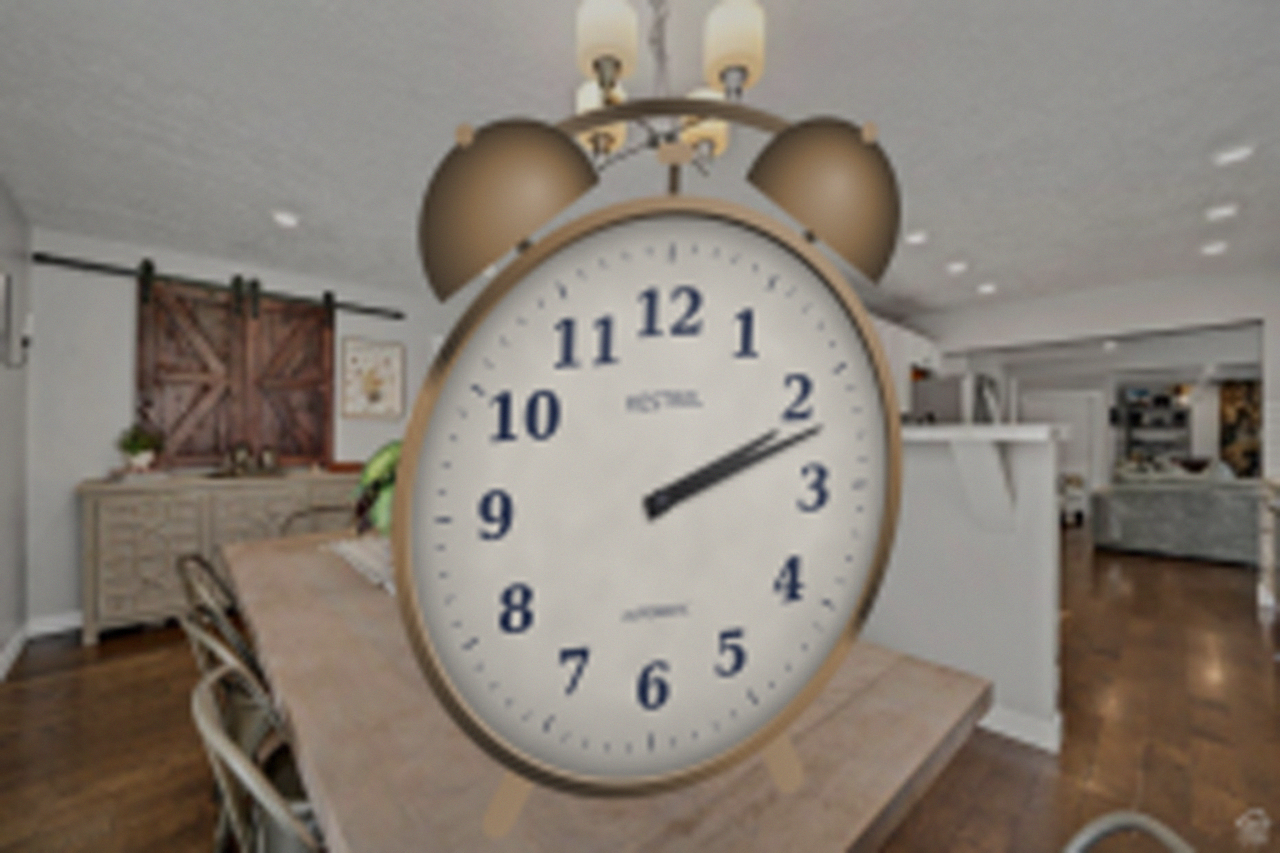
2:12
